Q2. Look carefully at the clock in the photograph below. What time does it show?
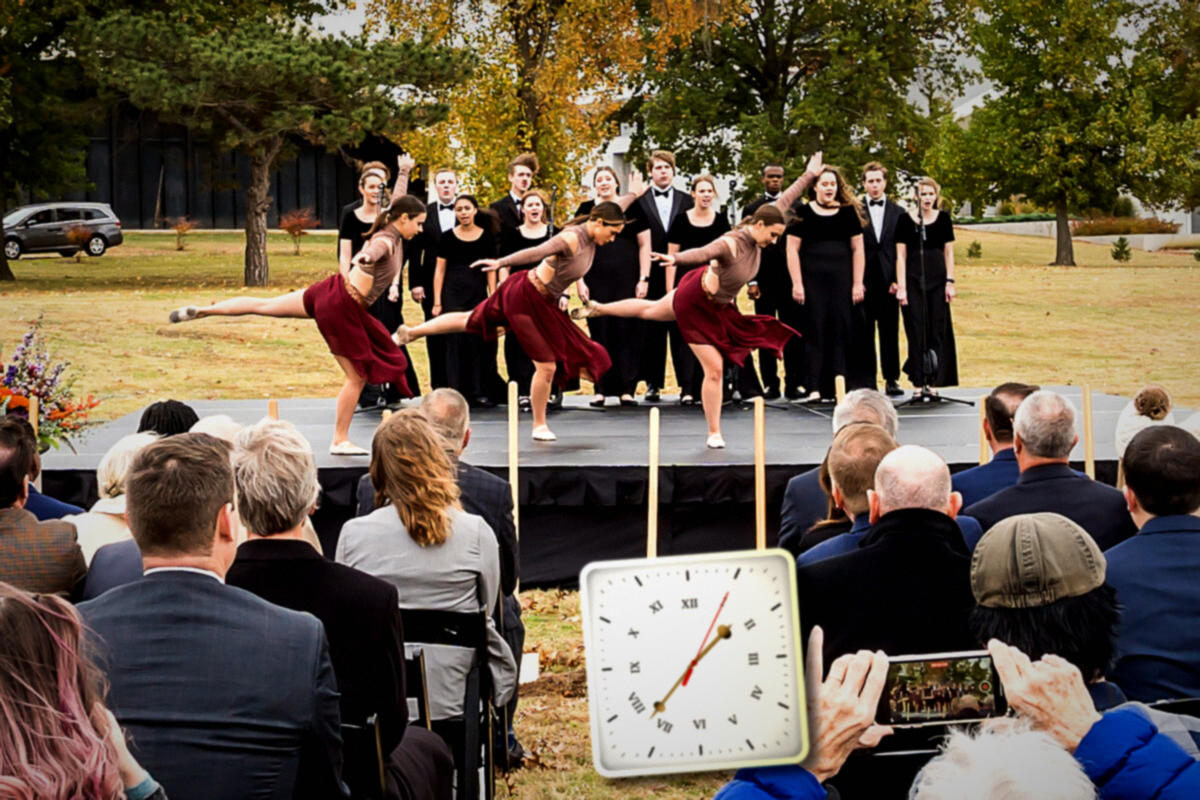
1:37:05
